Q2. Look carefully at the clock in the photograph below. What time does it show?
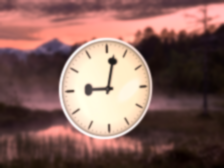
9:02
